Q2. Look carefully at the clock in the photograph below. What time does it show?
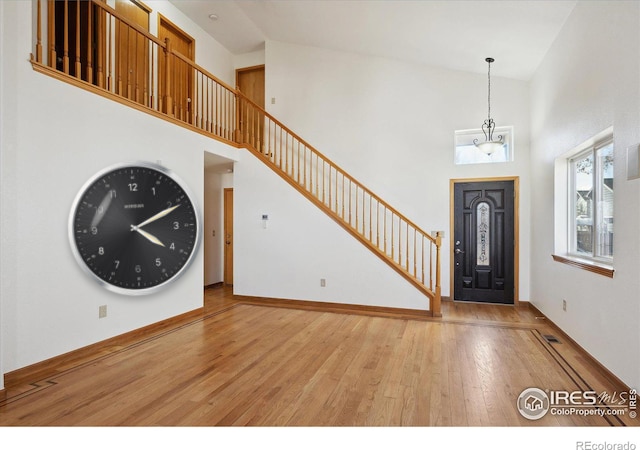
4:11
